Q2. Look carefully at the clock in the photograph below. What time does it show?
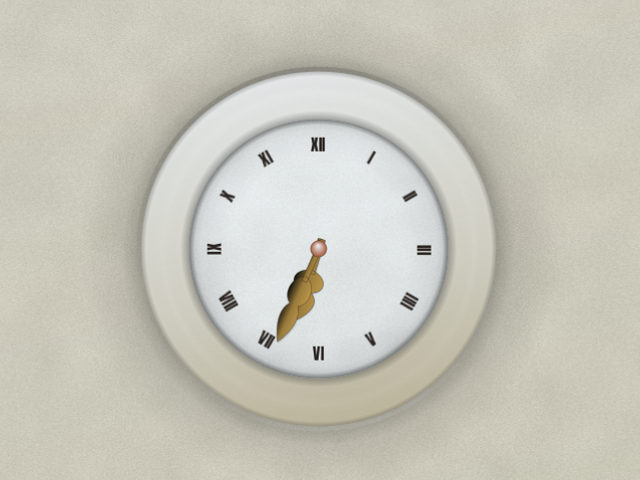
6:34
